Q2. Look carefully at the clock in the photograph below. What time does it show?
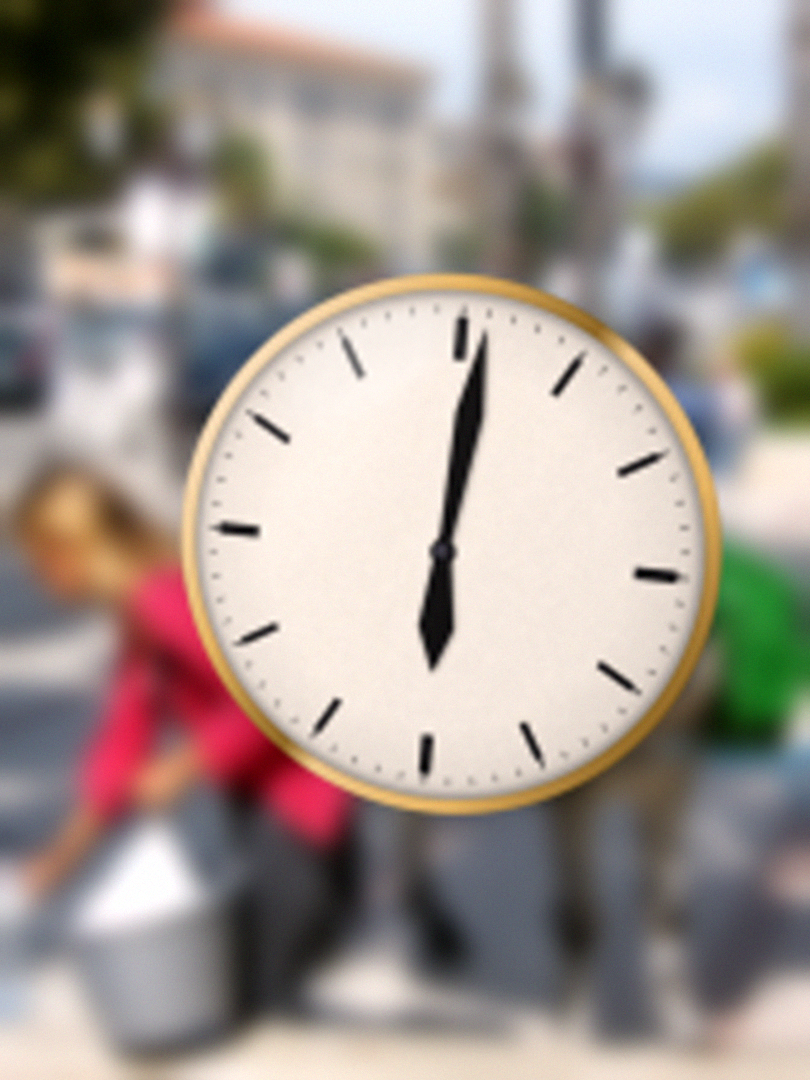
6:01
